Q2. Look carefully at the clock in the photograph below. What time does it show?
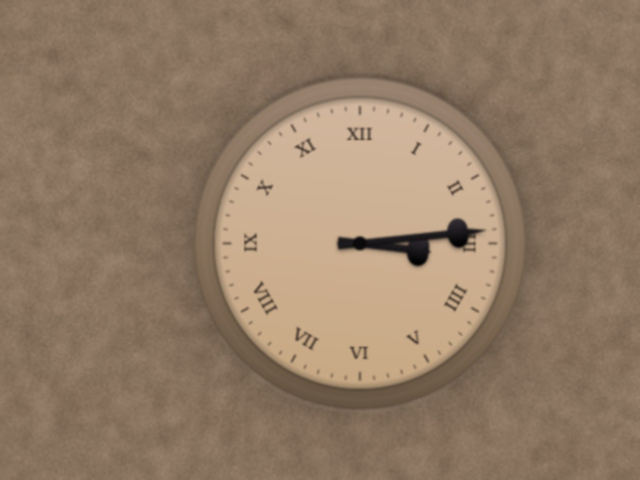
3:14
